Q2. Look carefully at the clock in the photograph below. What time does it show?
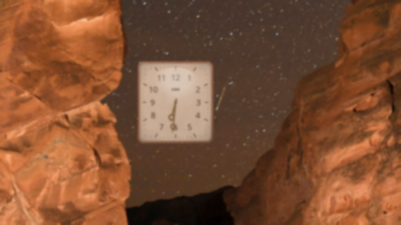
6:31
